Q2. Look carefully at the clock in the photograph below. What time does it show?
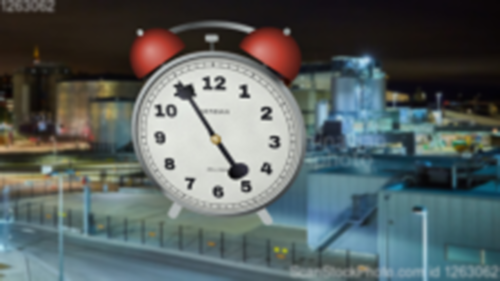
4:55
